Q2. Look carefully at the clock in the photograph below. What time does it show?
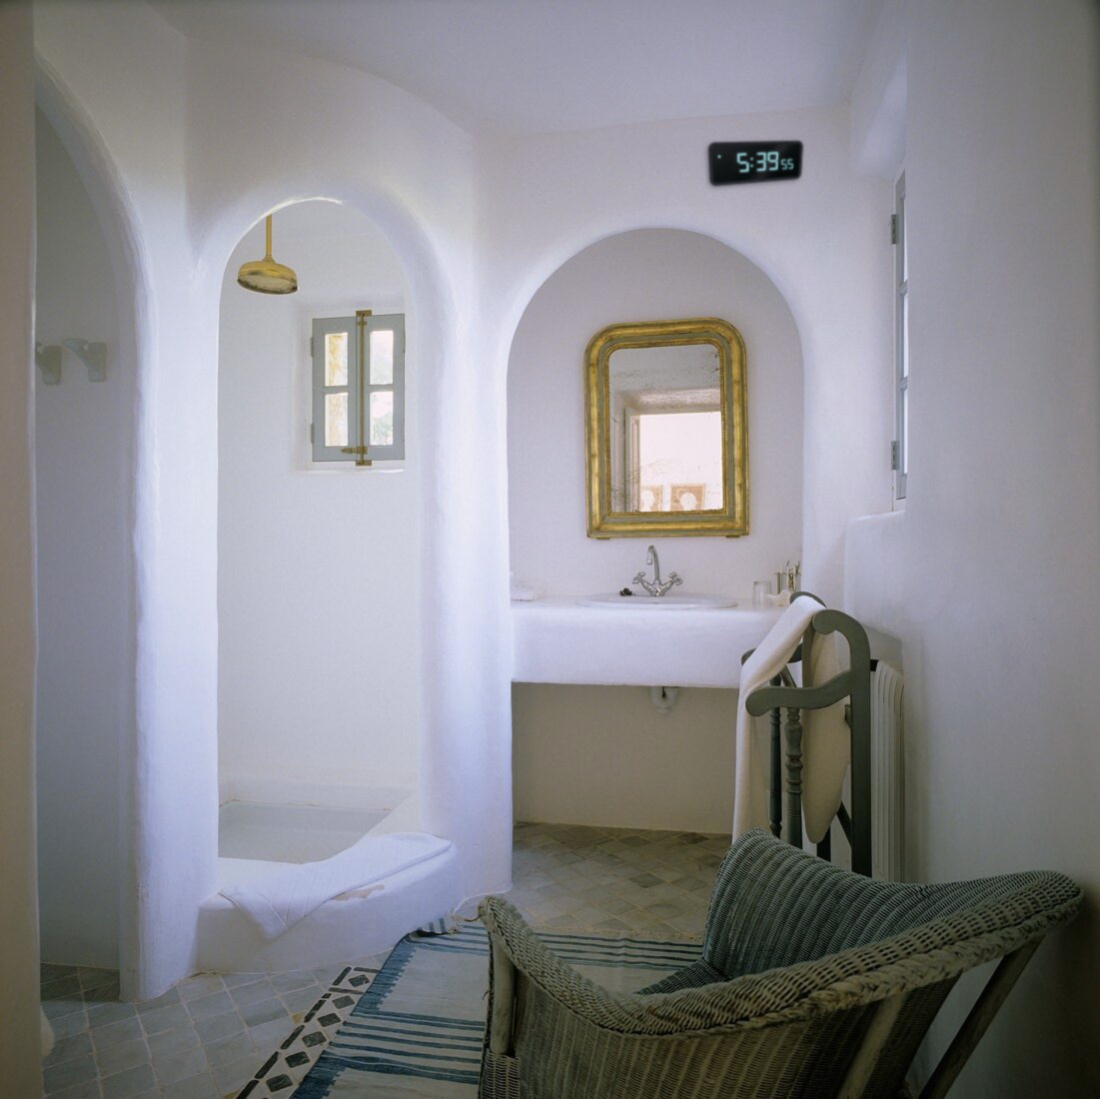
5:39
